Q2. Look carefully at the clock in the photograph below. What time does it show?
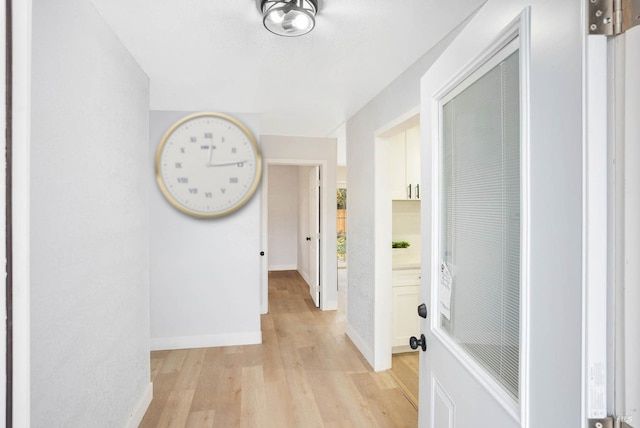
12:14
